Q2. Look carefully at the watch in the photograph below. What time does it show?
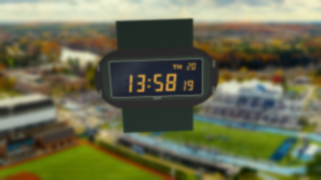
13:58
